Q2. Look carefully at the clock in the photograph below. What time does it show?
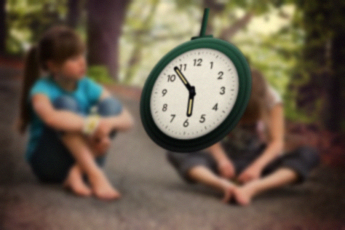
5:53
